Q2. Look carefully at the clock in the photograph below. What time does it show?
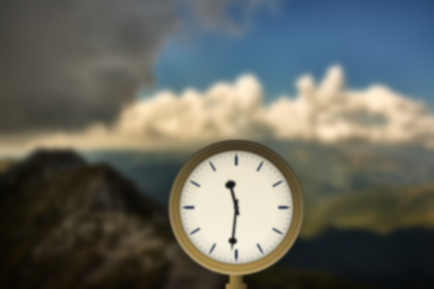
11:31
